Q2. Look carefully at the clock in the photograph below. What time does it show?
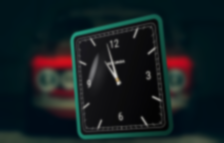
10:58
